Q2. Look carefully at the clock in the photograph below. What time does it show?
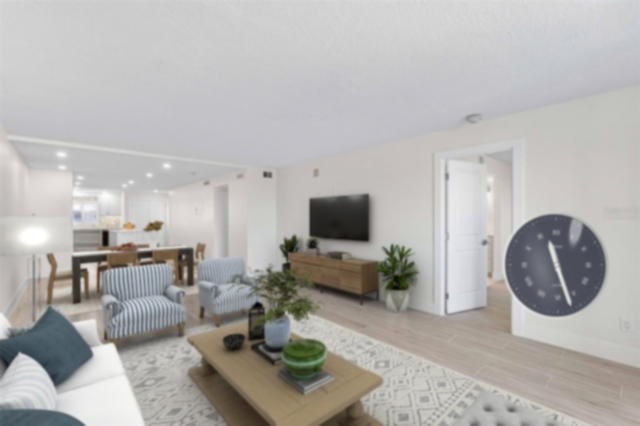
11:27
